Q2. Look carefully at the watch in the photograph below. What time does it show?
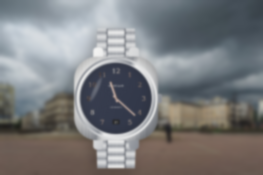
11:22
